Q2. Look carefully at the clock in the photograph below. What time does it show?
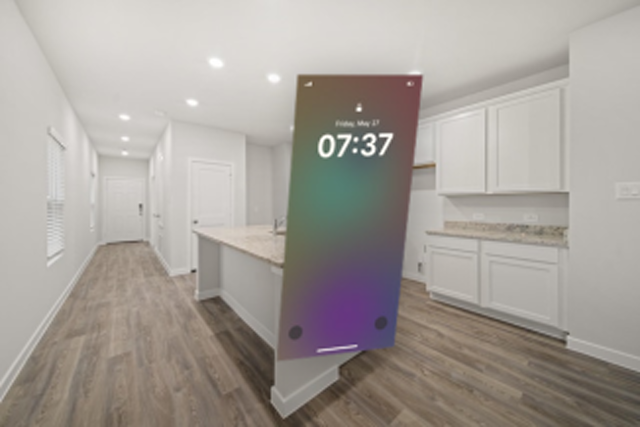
7:37
